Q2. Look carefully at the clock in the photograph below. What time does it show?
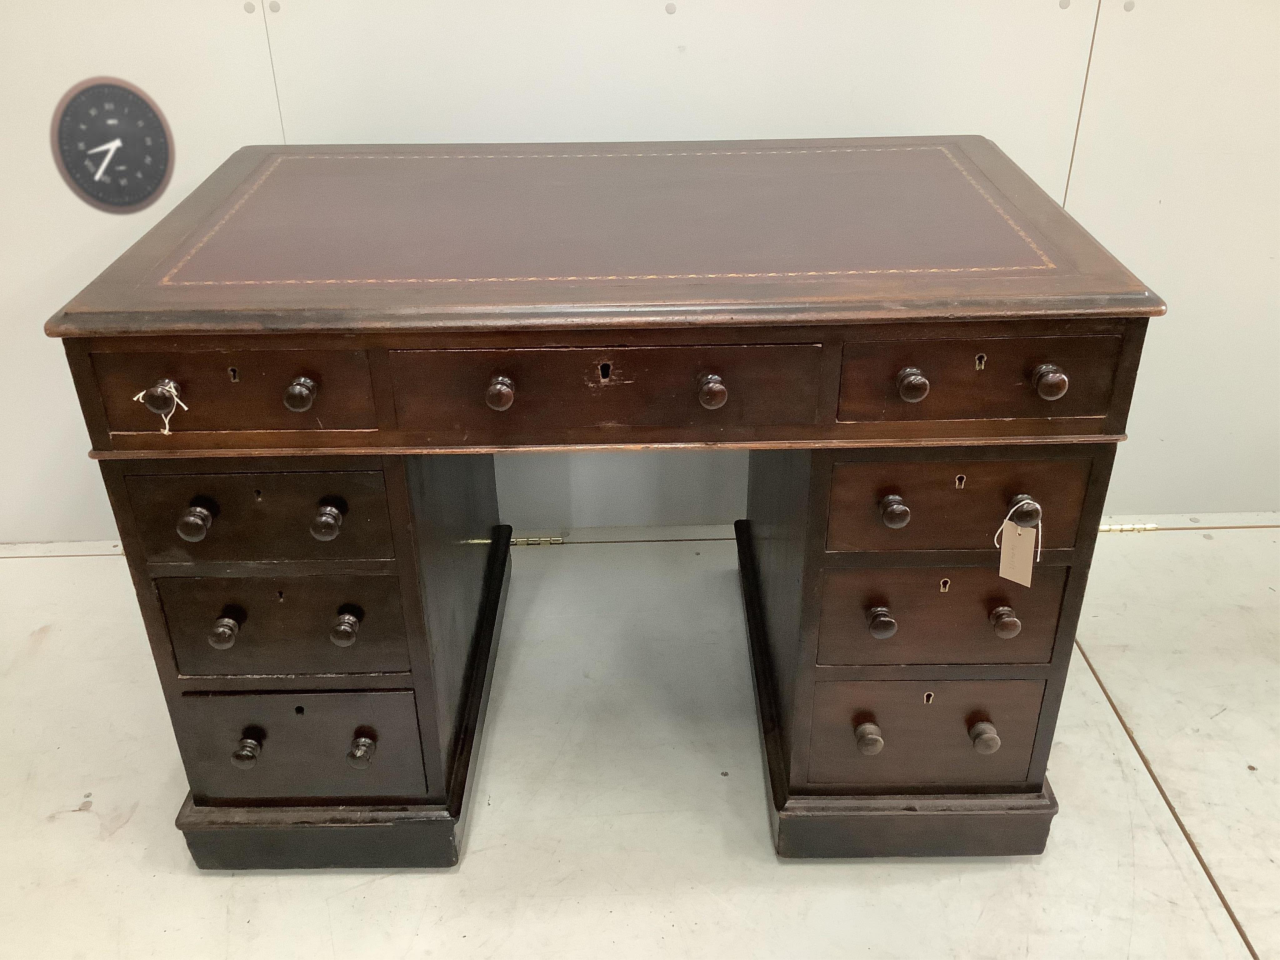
8:37
